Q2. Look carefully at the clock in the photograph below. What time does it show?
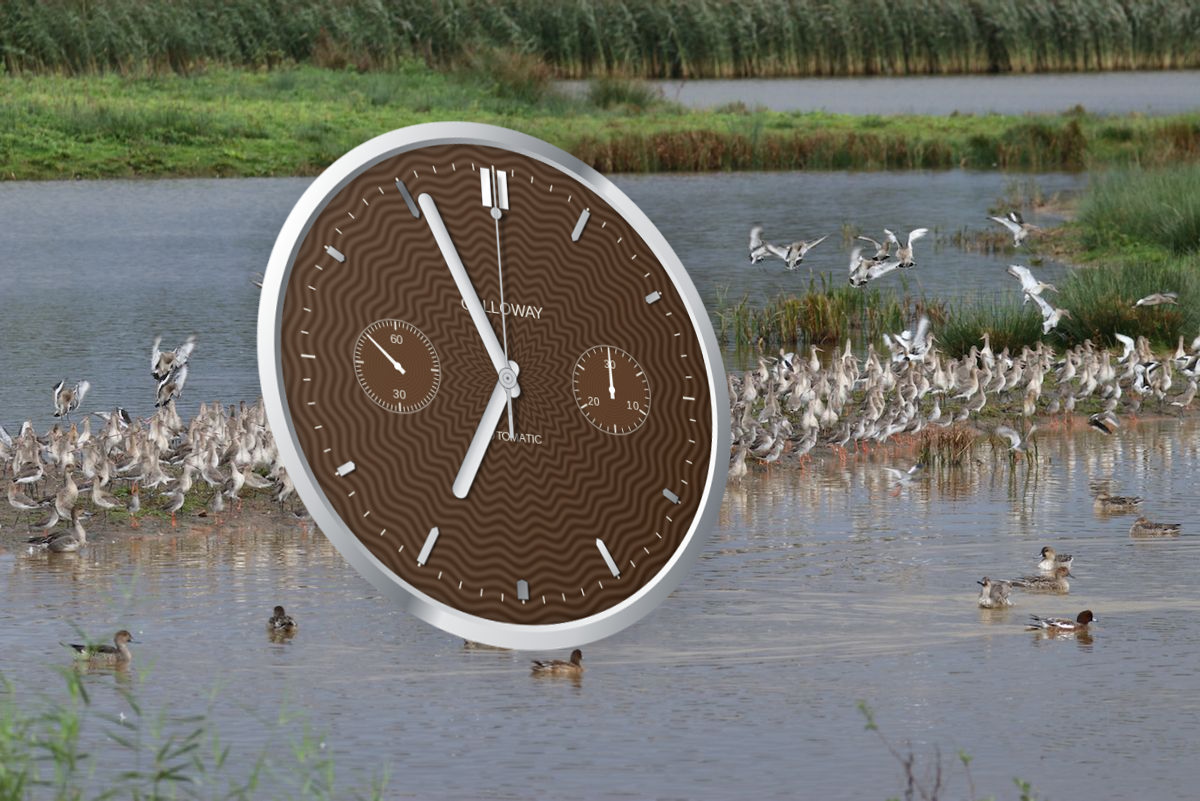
6:55:52
